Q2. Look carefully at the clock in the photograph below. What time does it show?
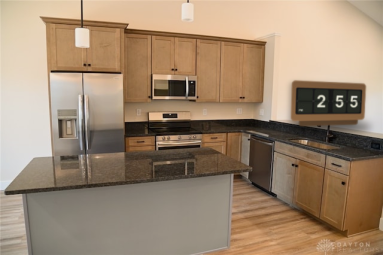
2:55
